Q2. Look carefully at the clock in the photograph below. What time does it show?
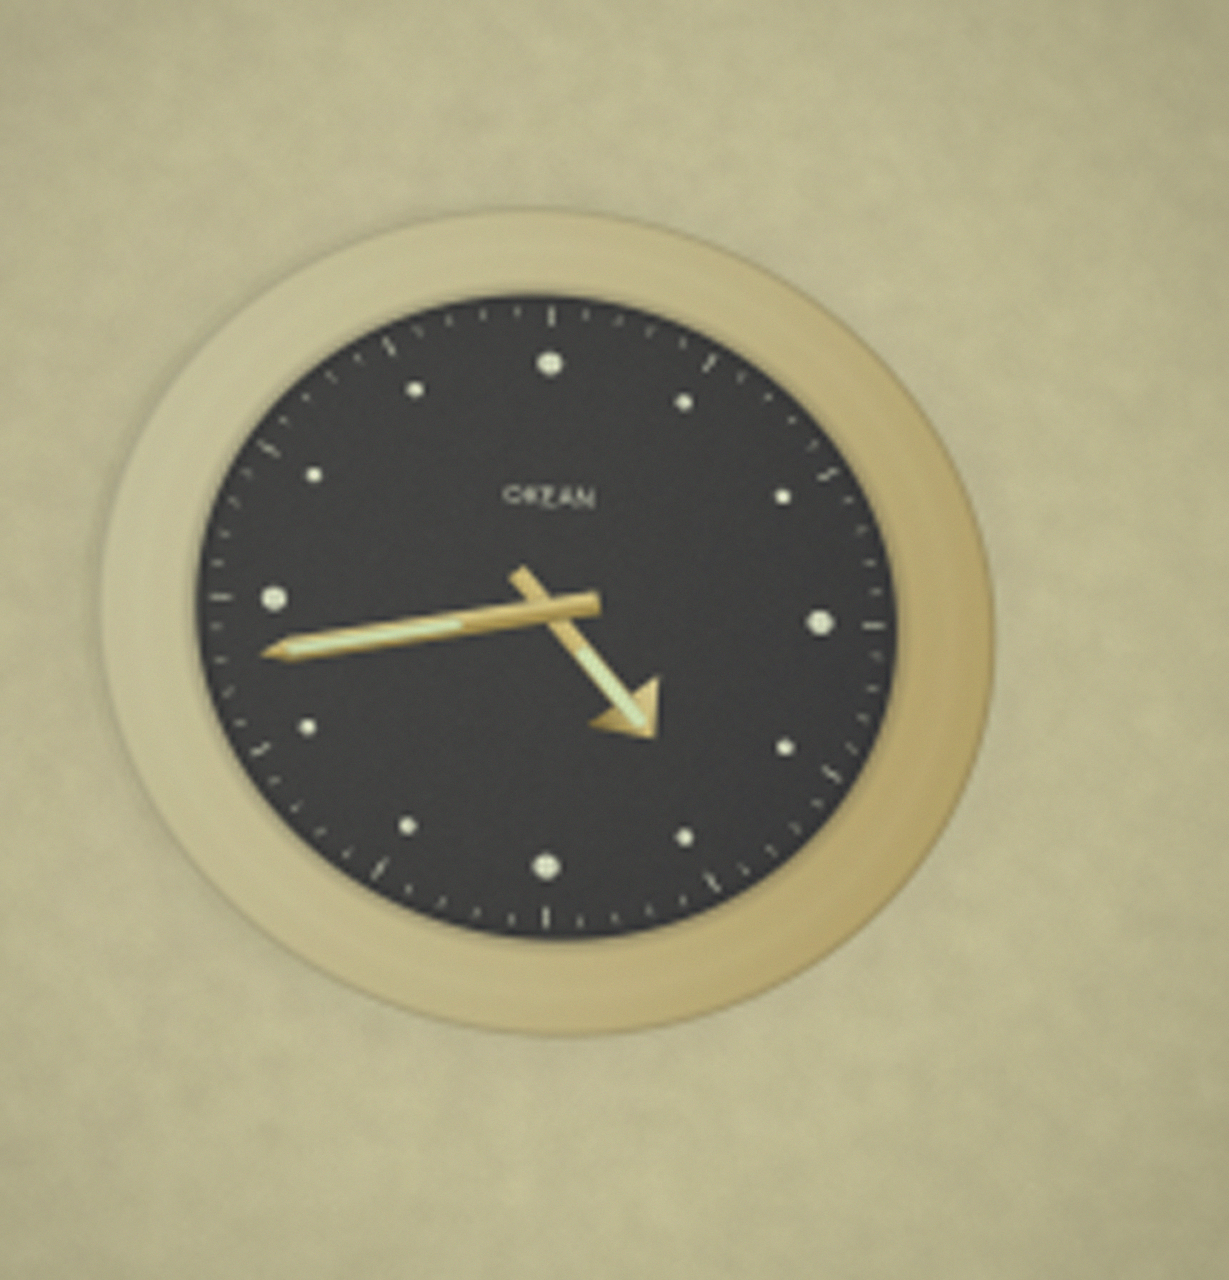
4:43
